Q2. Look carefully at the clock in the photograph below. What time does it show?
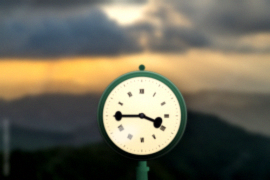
3:45
